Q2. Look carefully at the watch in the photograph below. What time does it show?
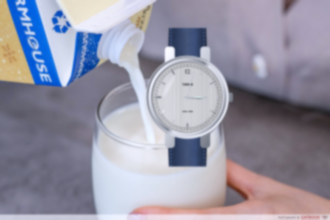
3:02
